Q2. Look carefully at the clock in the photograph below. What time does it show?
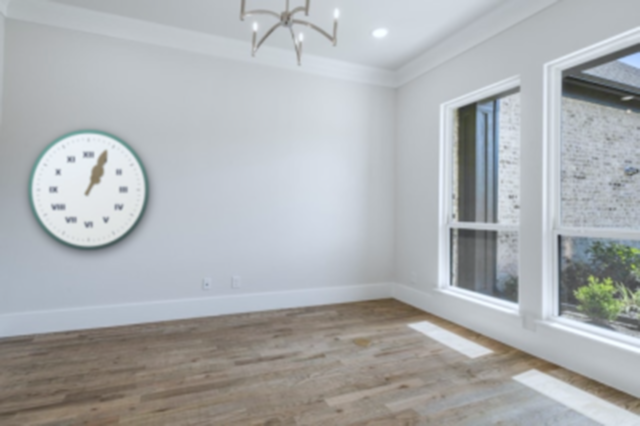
1:04
